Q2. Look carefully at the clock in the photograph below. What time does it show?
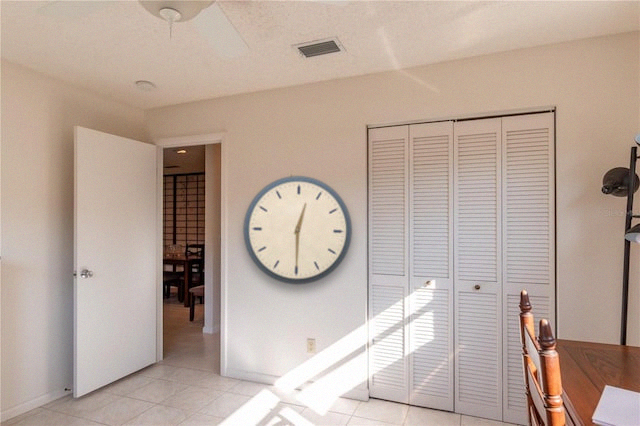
12:30
